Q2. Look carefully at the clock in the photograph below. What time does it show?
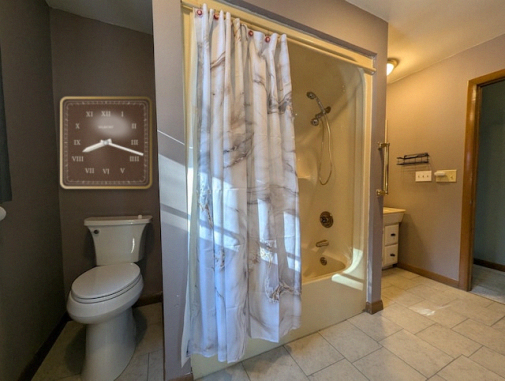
8:18
